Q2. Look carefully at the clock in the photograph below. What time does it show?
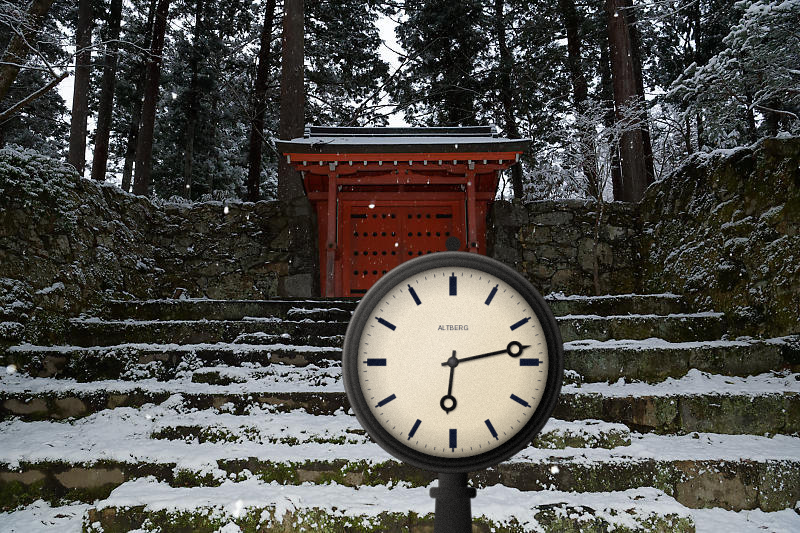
6:13
